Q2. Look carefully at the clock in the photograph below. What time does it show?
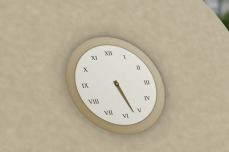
5:27
